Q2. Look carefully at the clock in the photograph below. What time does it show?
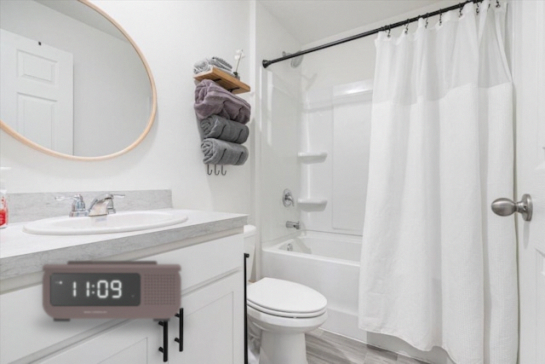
11:09
